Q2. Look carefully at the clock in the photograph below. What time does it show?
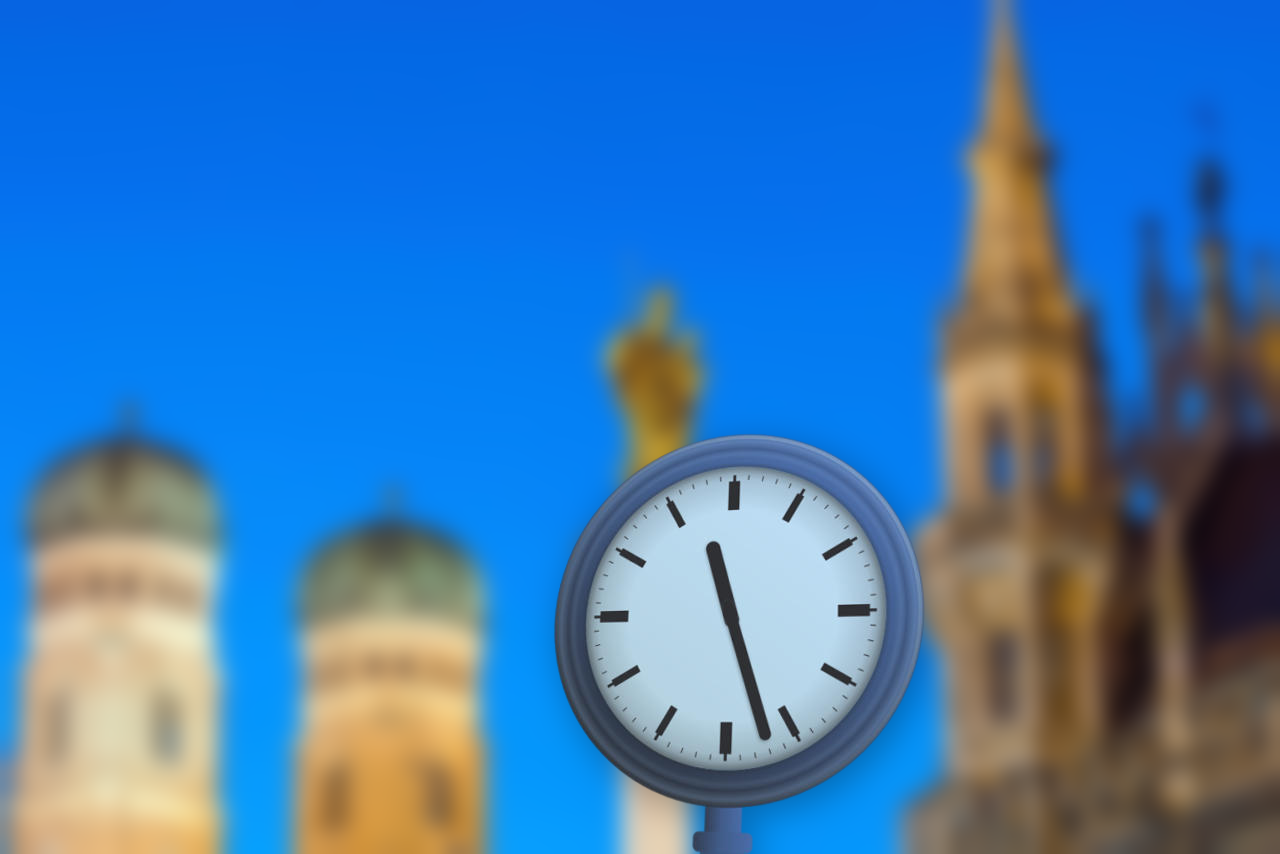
11:27
